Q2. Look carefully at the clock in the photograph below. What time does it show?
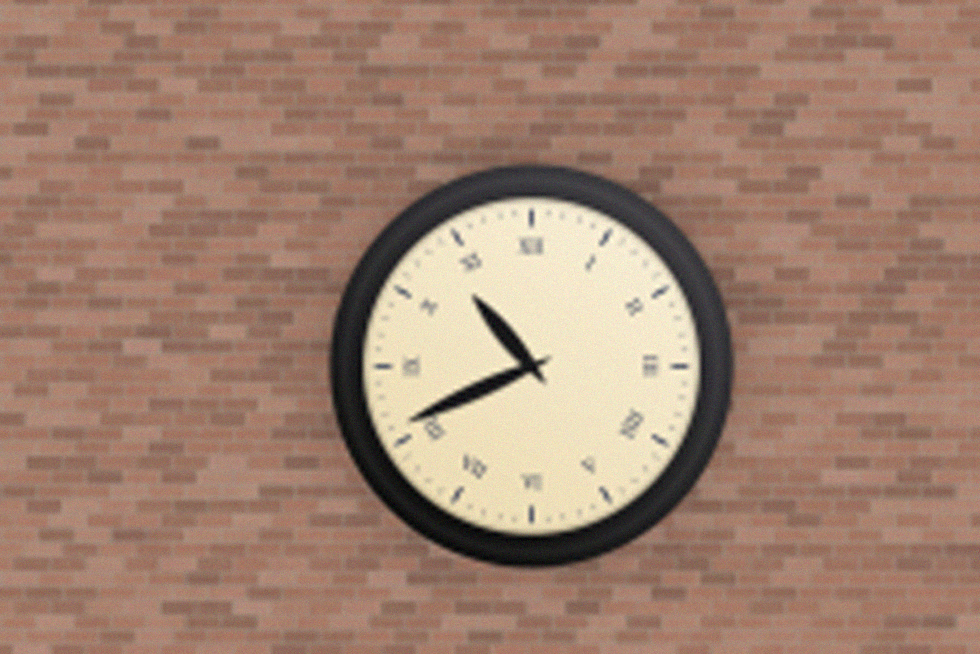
10:41
